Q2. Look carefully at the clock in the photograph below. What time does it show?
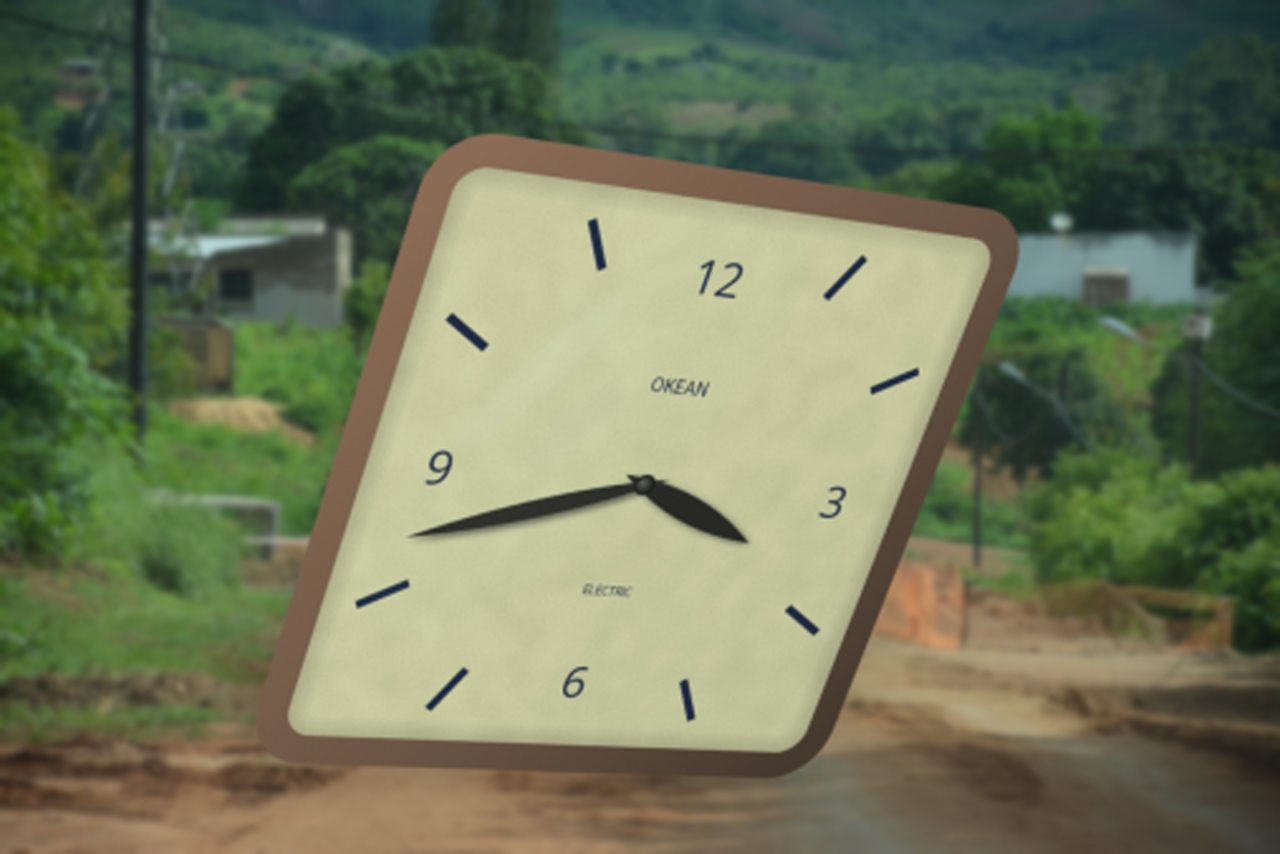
3:42
